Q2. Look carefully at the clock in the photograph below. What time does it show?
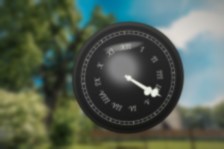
4:21
